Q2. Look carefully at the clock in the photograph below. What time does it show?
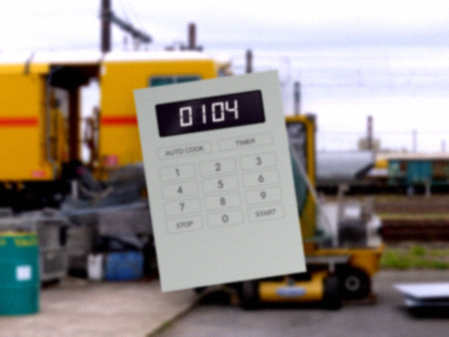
1:04
